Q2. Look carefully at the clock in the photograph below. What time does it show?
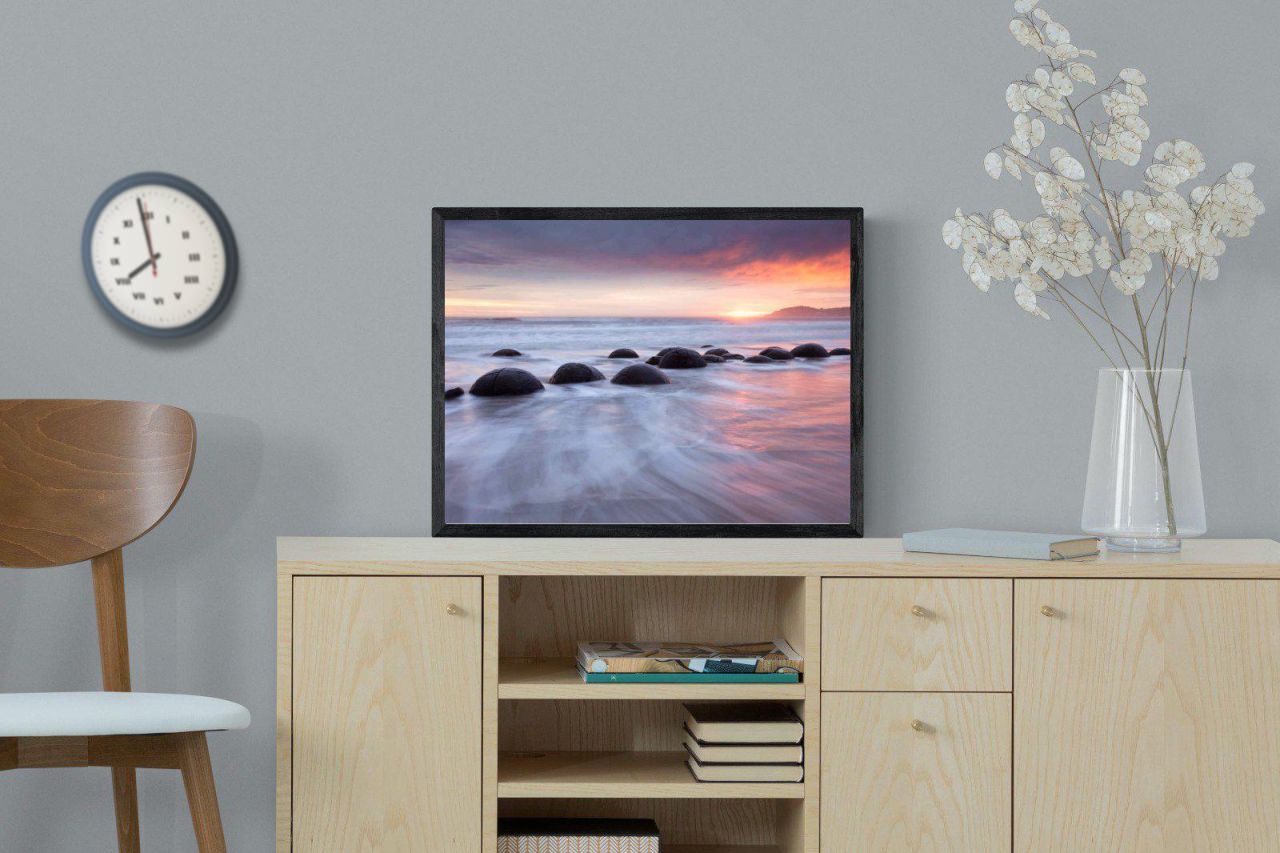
7:59:00
